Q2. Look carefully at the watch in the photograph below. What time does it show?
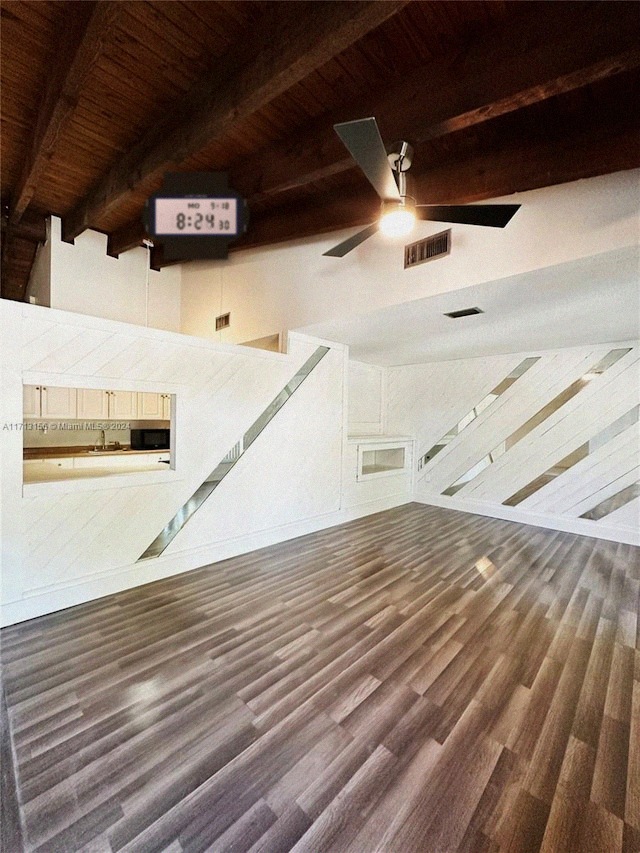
8:24
